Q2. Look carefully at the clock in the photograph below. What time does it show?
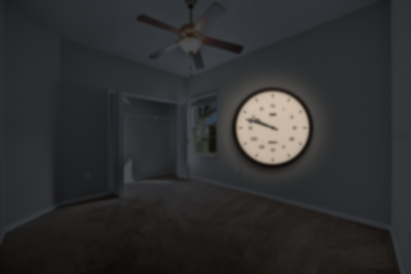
9:48
